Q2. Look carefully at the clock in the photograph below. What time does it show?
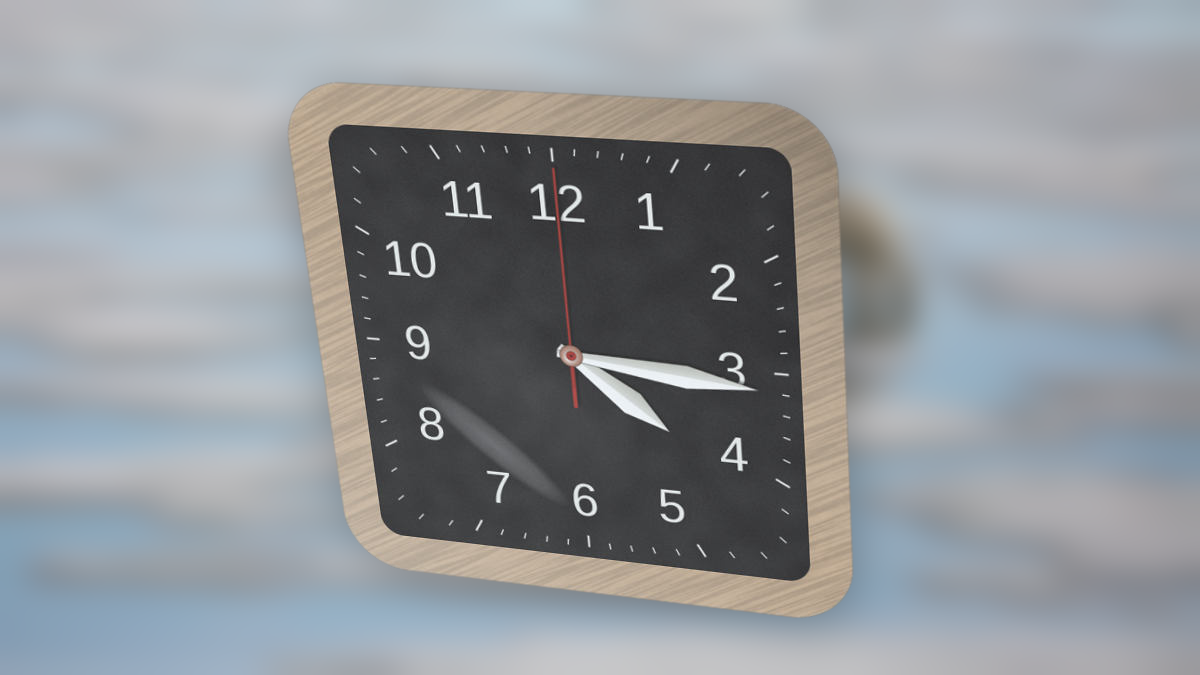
4:16:00
